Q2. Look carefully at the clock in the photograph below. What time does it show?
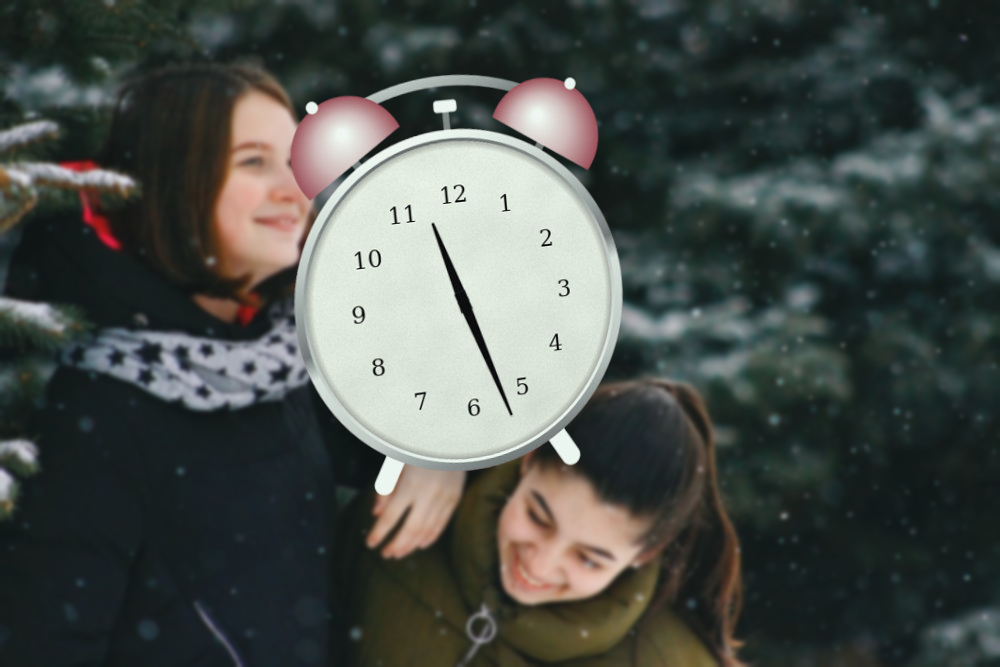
11:27
